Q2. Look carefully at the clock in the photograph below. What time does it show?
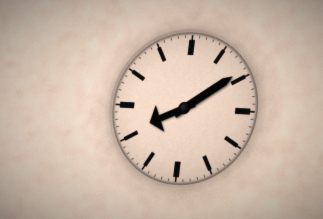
8:09
